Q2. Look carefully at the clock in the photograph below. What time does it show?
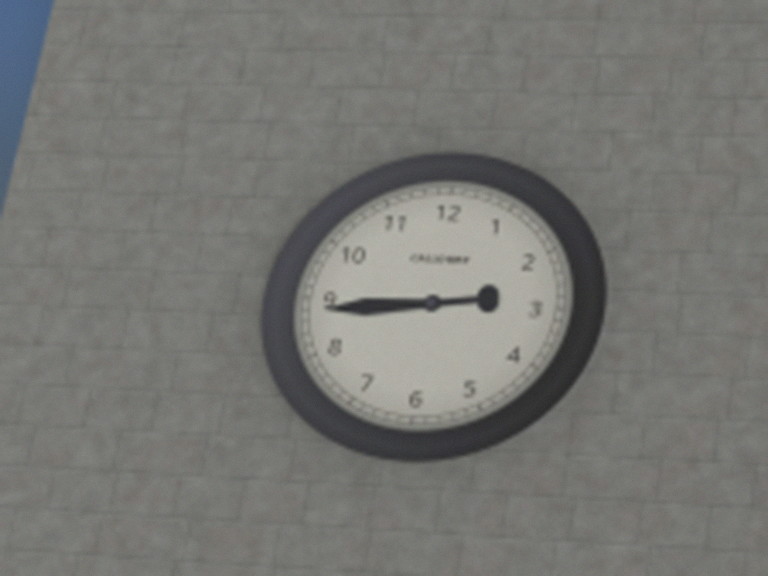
2:44
